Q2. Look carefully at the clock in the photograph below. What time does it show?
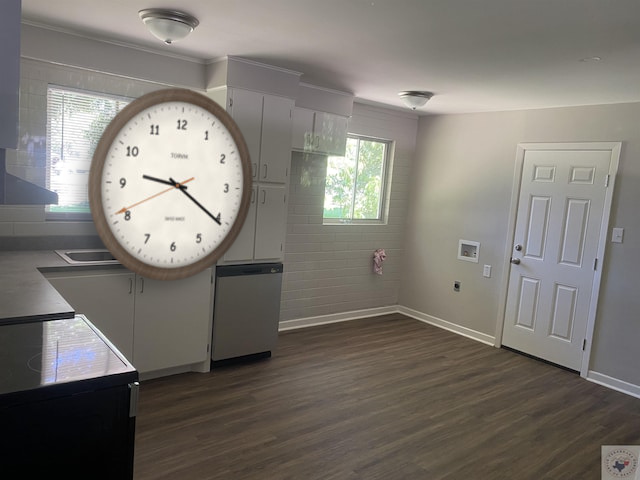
9:20:41
